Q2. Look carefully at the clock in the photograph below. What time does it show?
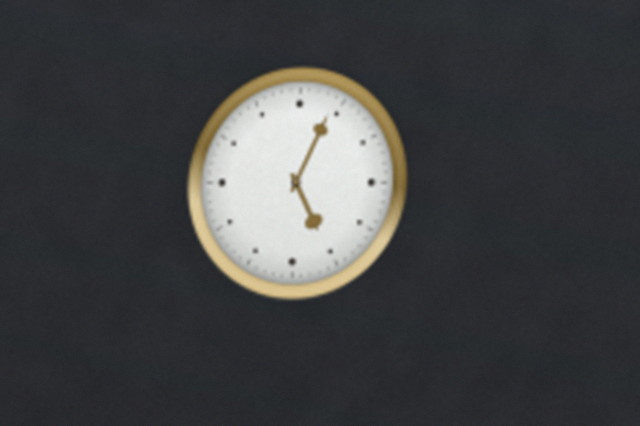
5:04
